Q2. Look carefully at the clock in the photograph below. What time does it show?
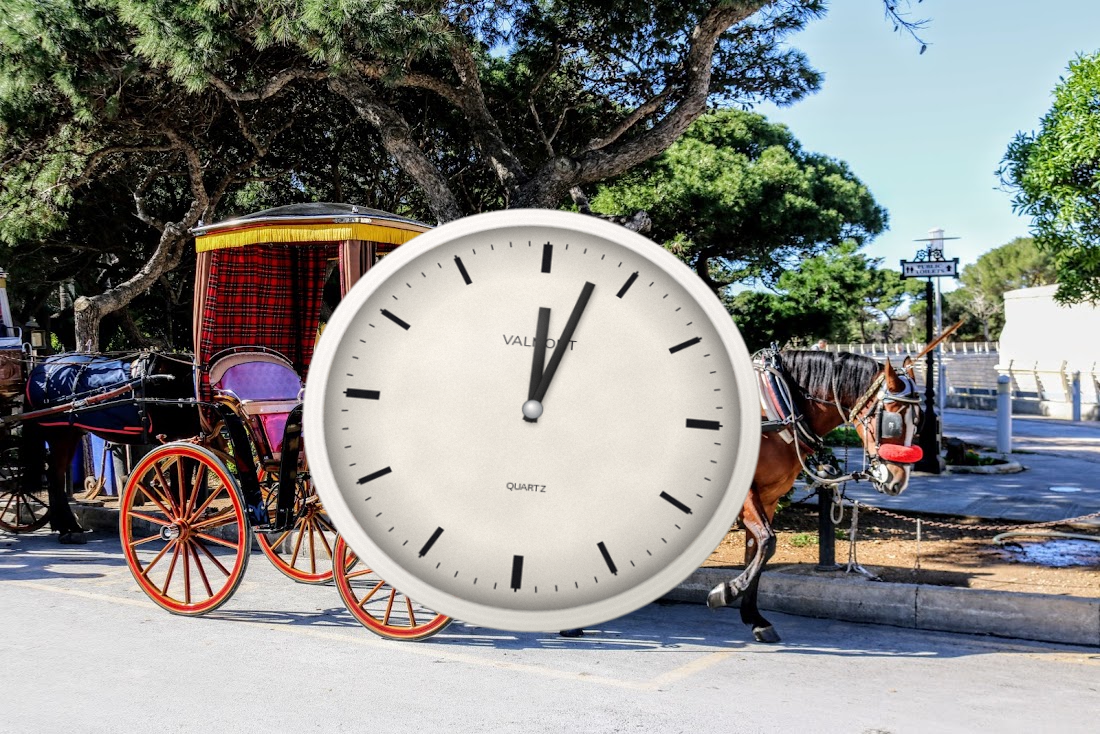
12:03
